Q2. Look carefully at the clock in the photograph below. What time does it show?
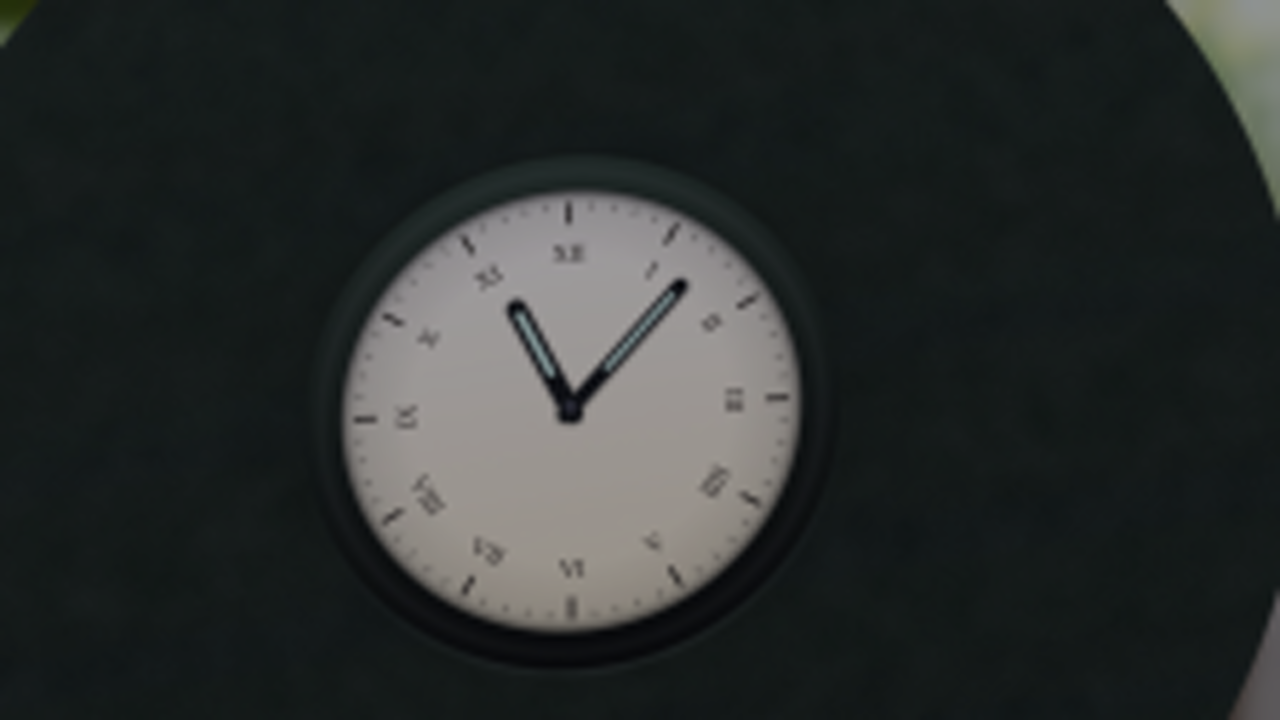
11:07
